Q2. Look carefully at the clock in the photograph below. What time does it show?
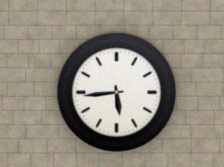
5:44
